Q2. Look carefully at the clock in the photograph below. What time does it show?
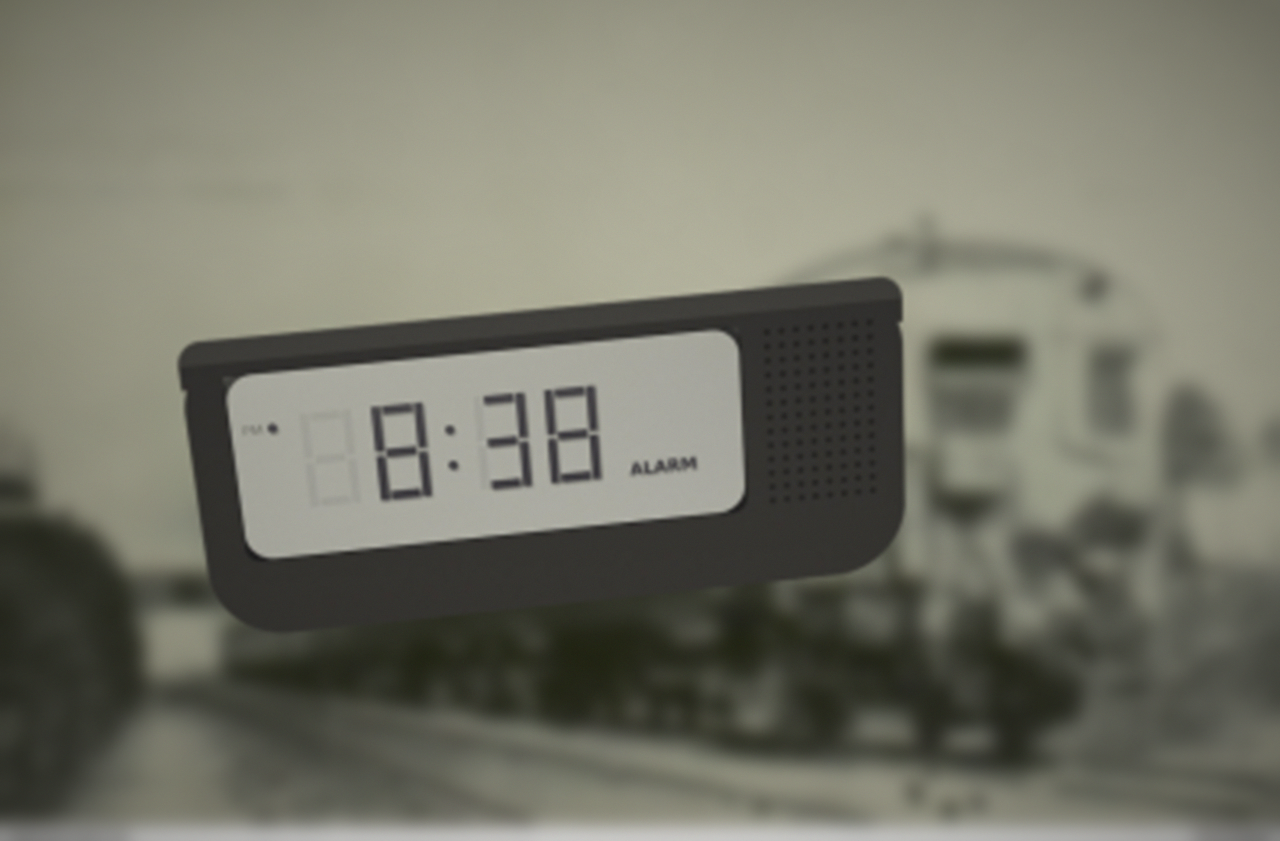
8:38
